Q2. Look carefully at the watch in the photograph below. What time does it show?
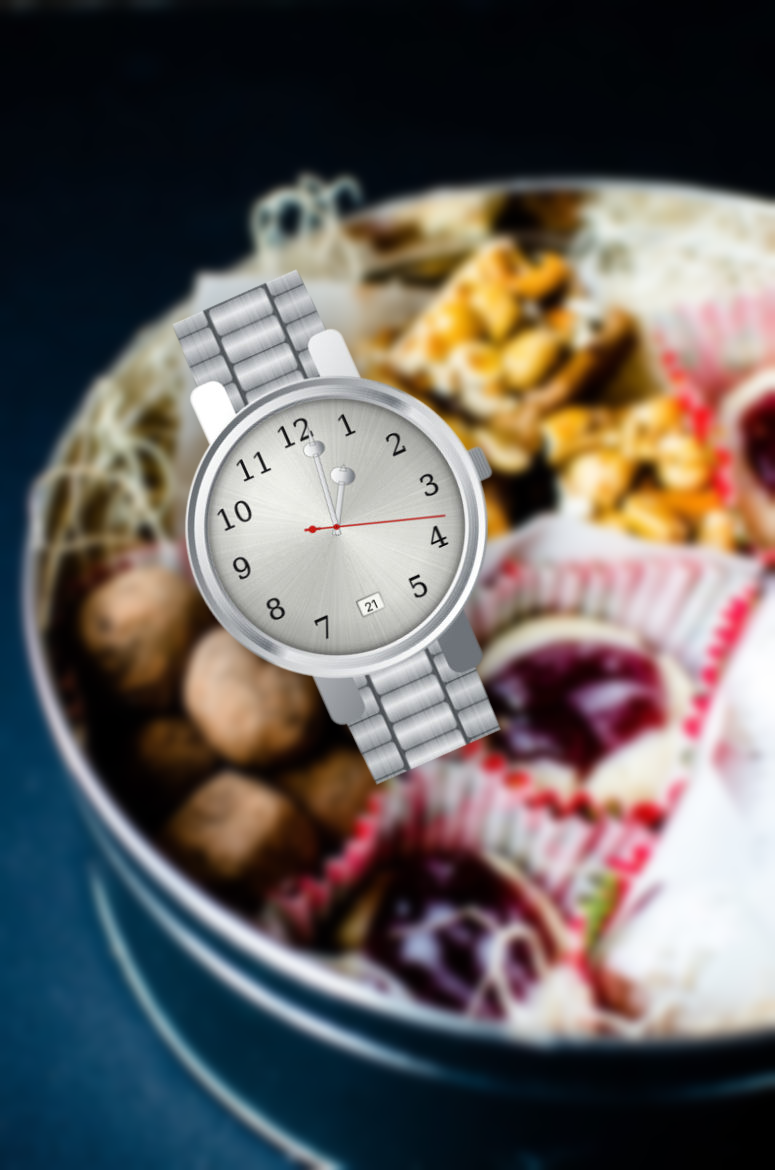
1:01:18
